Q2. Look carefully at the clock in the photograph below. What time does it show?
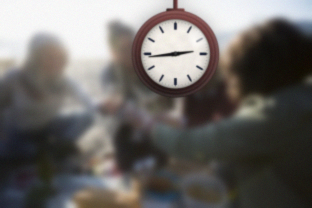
2:44
